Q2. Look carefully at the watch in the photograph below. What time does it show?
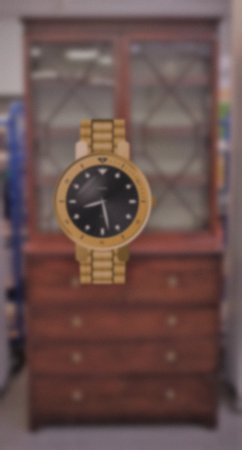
8:28
